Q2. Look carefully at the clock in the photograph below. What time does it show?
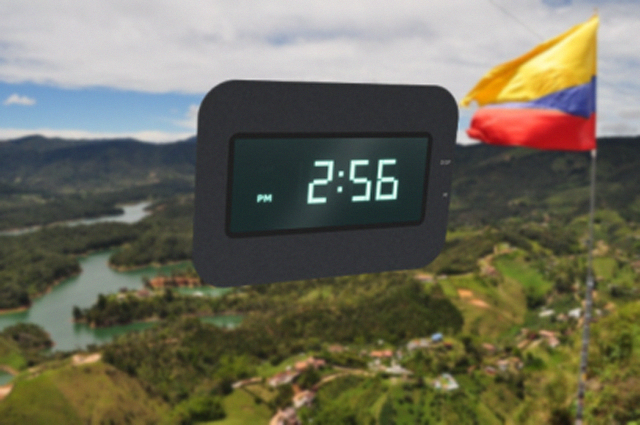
2:56
